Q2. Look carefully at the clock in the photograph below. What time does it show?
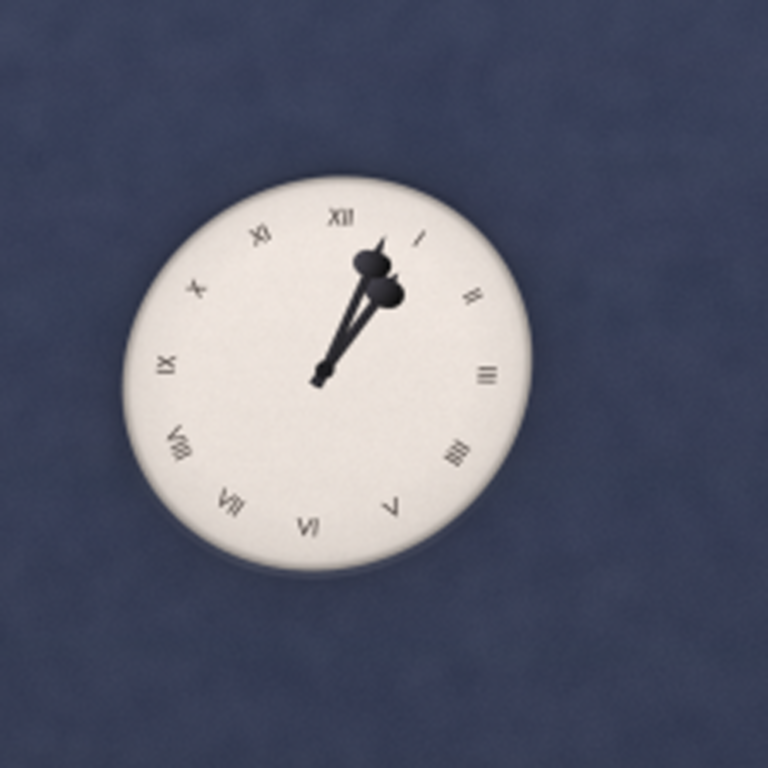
1:03
